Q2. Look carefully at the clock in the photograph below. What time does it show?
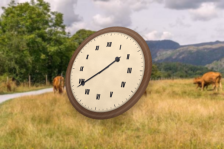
1:39
